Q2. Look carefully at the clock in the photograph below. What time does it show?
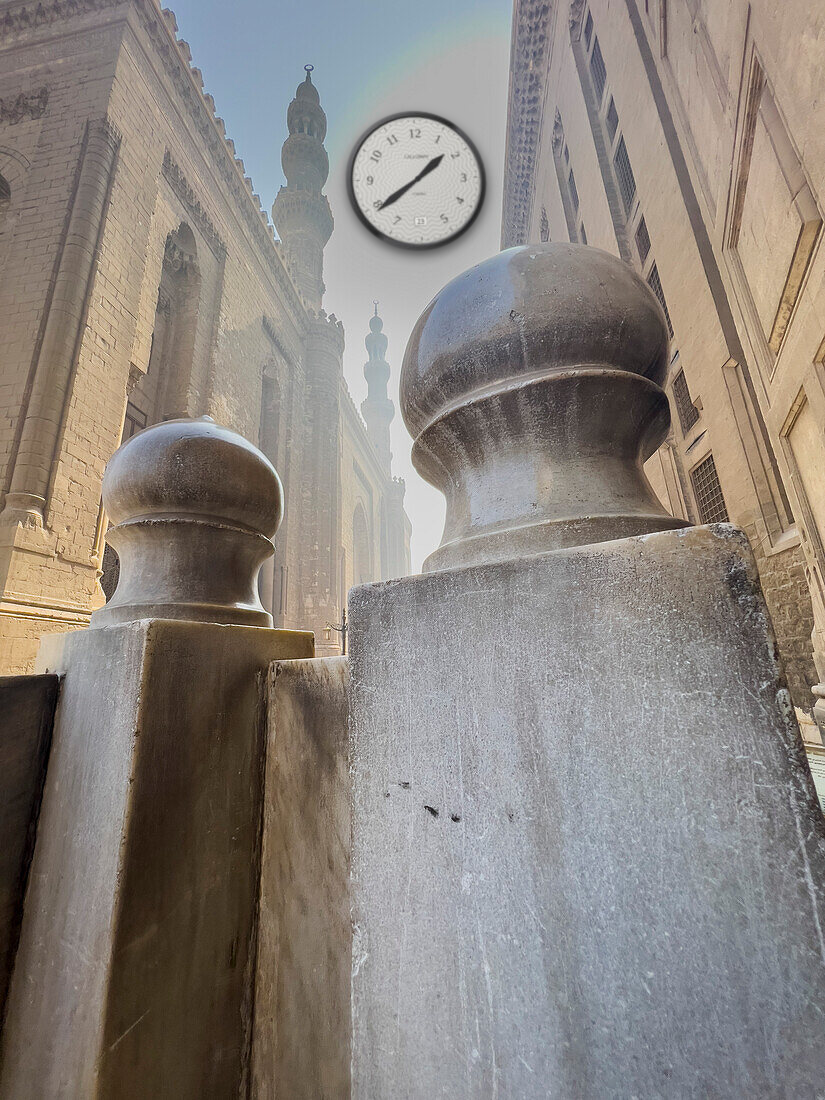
1:39
